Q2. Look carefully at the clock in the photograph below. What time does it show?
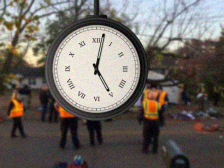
5:02
